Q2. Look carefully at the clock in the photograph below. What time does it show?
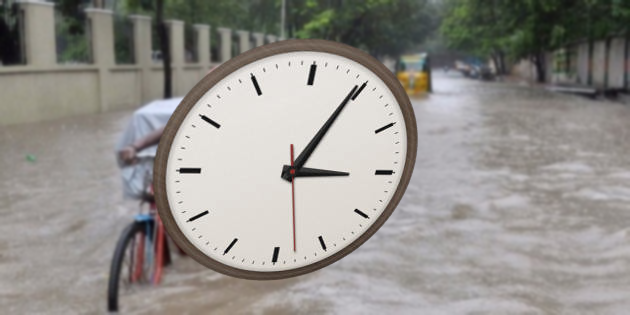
3:04:28
